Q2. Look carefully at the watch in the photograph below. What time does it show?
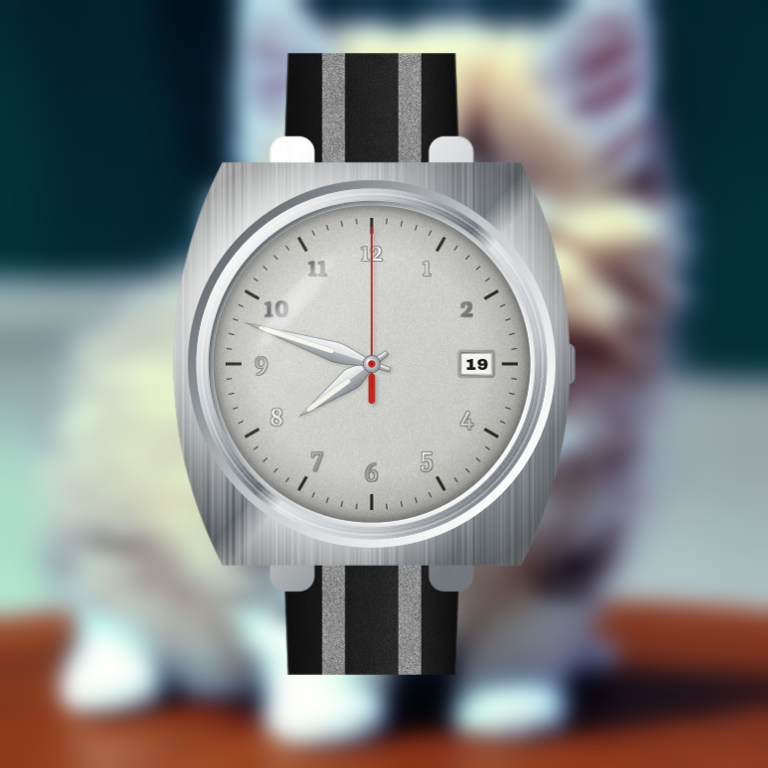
7:48:00
